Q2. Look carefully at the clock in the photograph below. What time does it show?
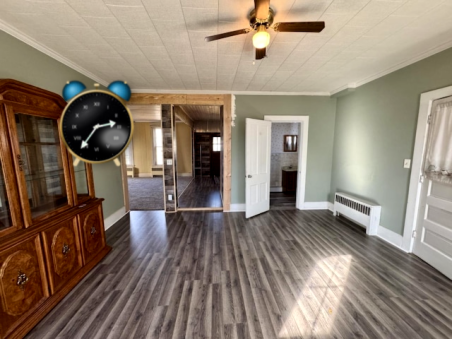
2:36
